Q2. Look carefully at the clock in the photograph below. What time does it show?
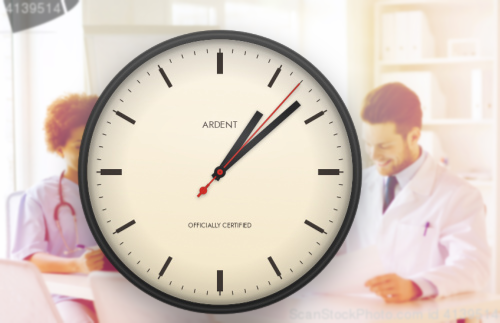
1:08:07
